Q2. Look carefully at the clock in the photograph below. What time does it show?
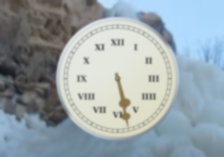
5:28
